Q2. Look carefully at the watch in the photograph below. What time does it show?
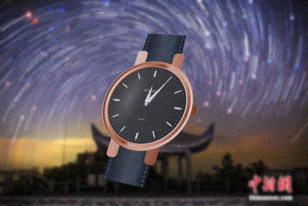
12:05
